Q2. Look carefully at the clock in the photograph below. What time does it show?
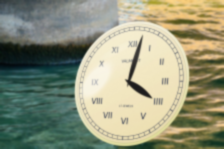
4:02
